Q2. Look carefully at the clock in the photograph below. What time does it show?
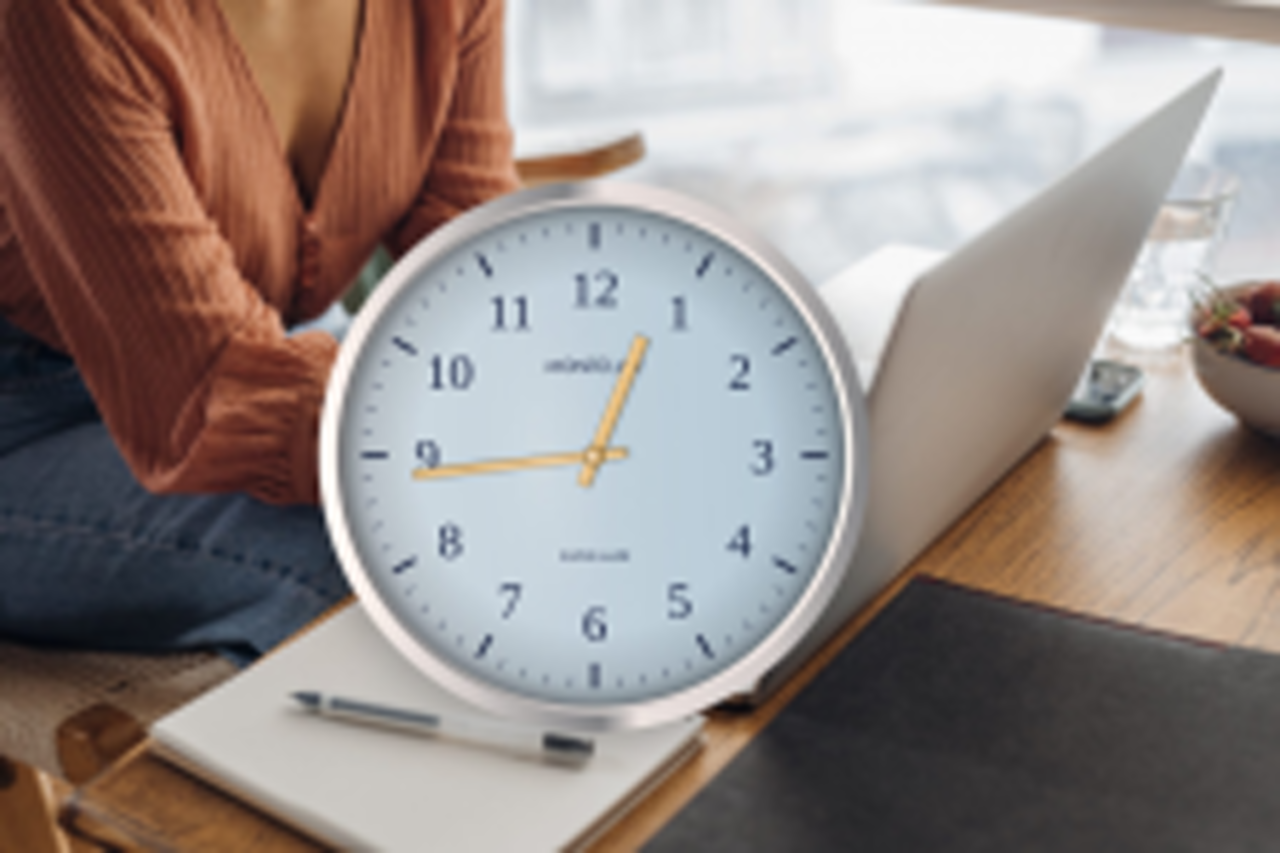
12:44
